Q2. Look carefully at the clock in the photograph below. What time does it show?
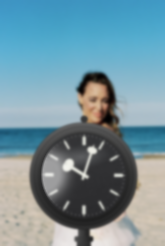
10:03
